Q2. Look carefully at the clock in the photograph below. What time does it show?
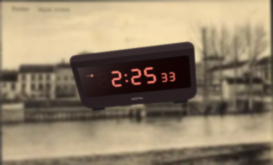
2:25:33
